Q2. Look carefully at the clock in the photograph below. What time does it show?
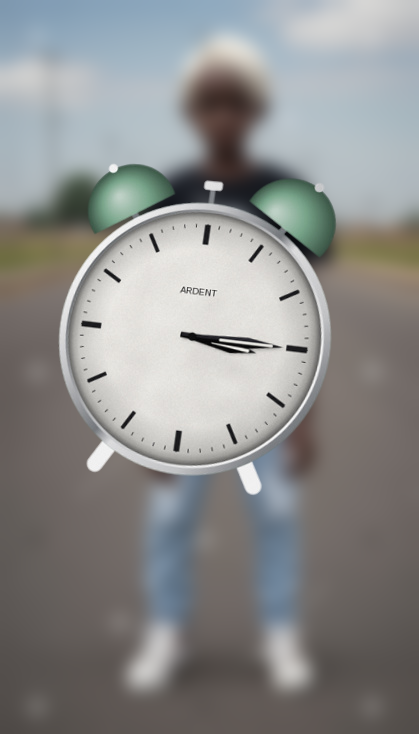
3:15
